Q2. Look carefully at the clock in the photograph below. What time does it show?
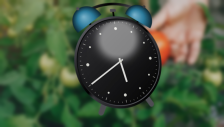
5:40
